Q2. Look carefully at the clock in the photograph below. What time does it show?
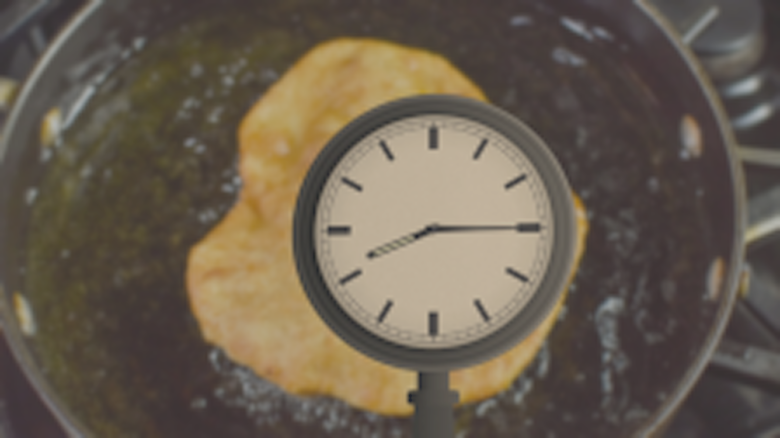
8:15
